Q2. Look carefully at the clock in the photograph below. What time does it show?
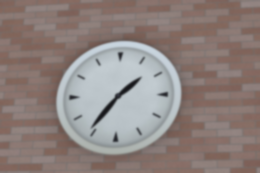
1:36
